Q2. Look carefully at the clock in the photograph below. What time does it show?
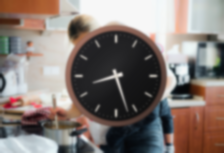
8:27
